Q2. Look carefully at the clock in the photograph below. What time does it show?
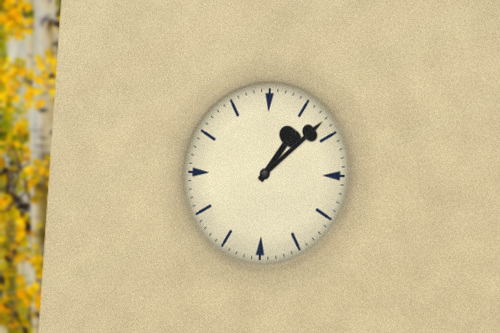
1:08
